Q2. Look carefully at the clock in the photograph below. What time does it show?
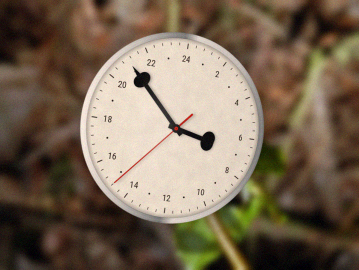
6:52:37
